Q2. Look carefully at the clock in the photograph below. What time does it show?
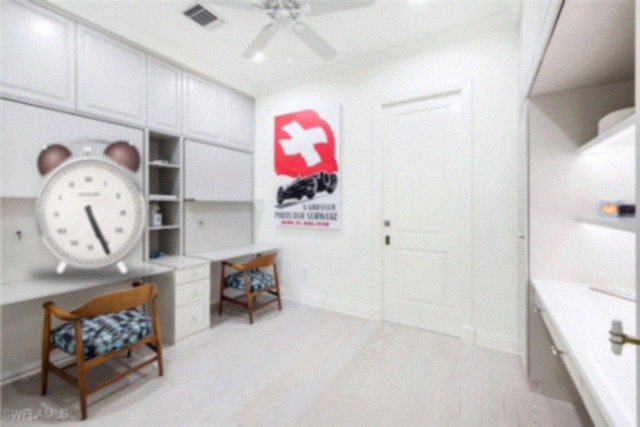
5:26
